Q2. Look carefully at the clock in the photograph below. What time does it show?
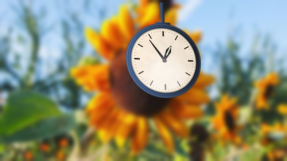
12:54
